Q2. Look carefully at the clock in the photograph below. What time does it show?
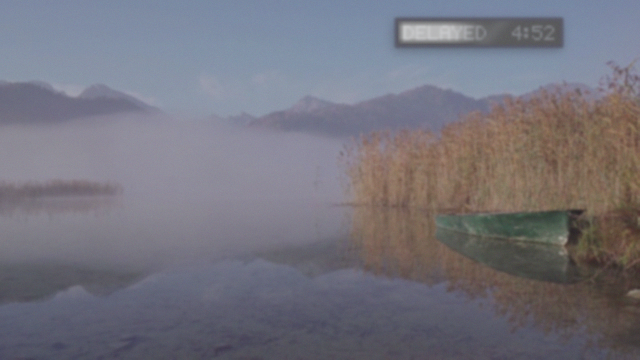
4:52
